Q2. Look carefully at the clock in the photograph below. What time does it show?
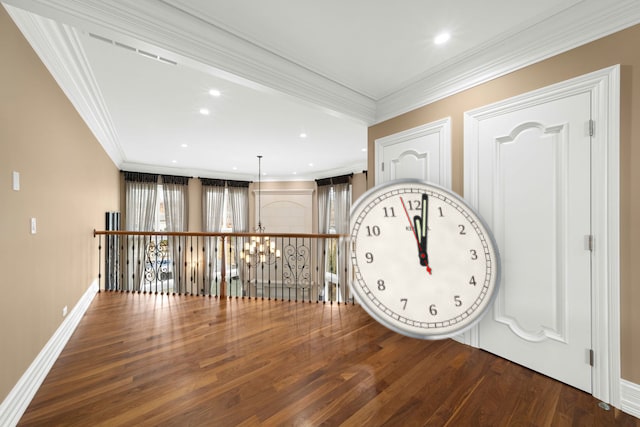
12:01:58
